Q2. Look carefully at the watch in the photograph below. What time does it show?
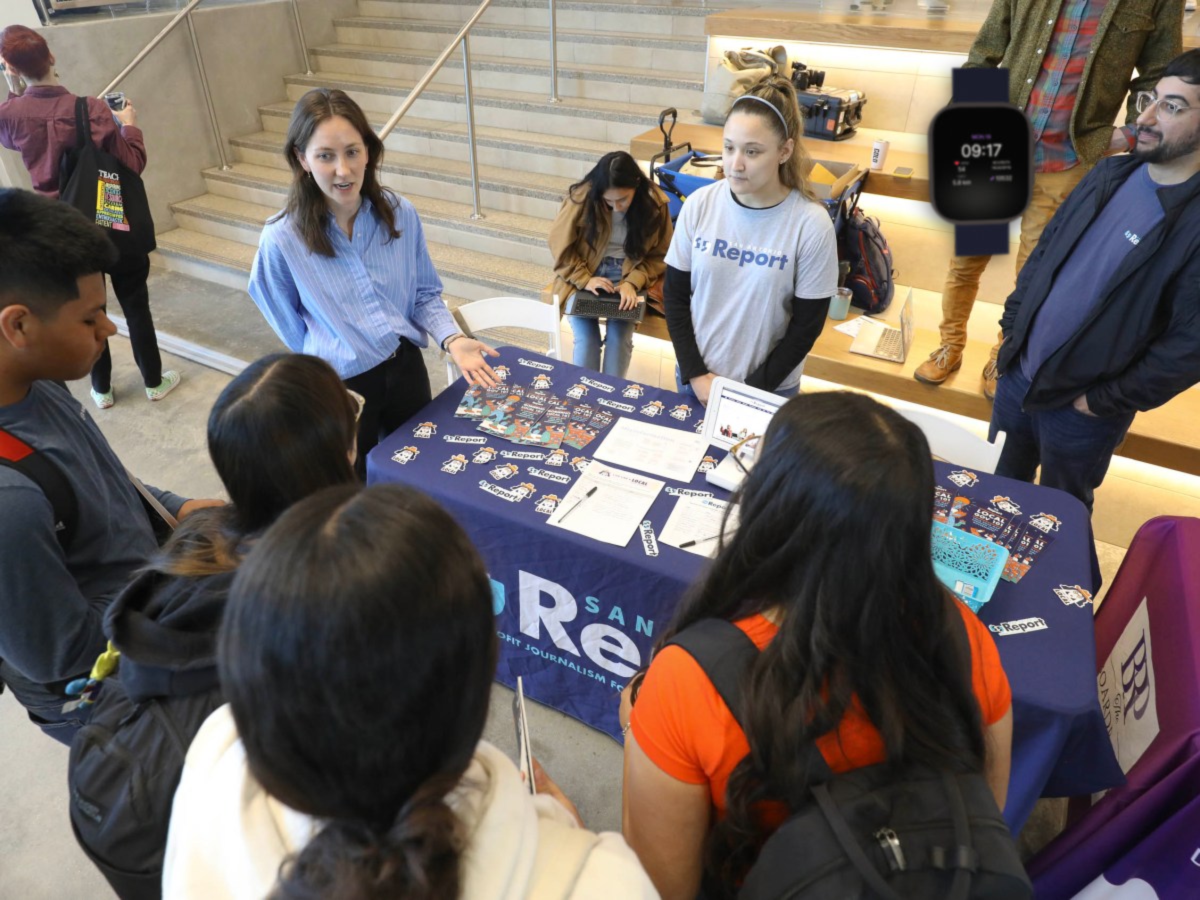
9:17
